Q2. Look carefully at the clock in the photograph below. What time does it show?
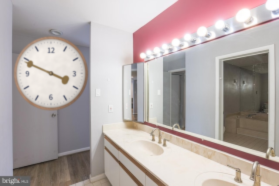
3:49
